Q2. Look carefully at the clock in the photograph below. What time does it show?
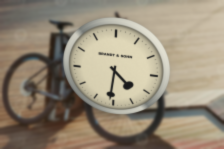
4:31
